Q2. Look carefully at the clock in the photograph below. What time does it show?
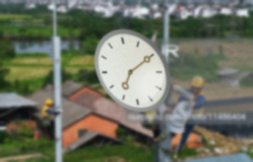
7:10
